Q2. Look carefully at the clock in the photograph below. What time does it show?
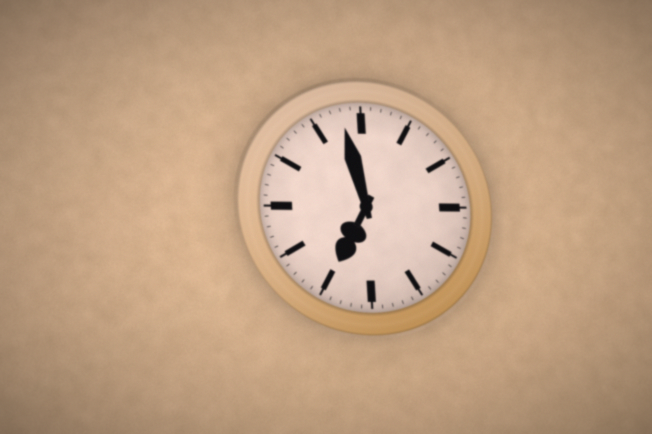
6:58
